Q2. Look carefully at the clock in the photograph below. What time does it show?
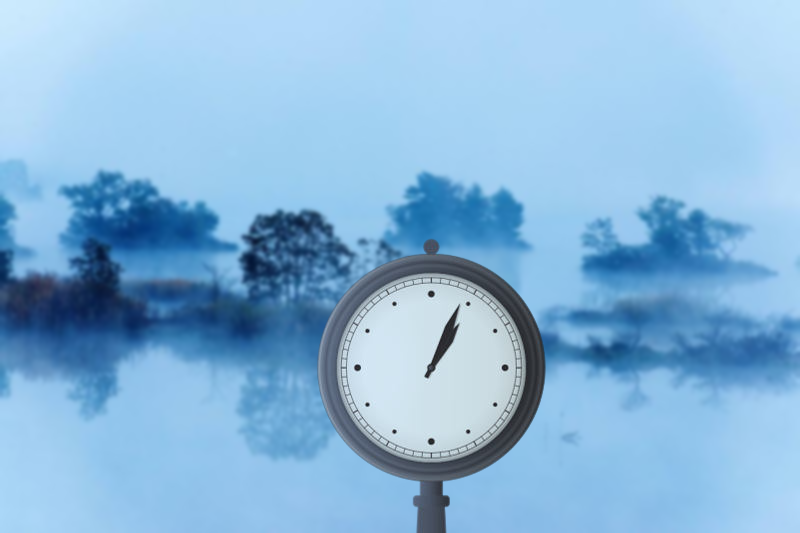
1:04
